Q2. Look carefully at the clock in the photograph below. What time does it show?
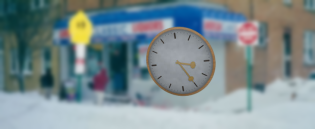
3:25
